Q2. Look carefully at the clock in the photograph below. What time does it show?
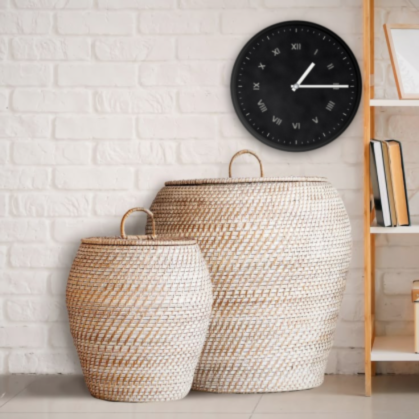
1:15
